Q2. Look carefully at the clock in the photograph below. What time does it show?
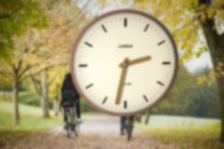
2:32
